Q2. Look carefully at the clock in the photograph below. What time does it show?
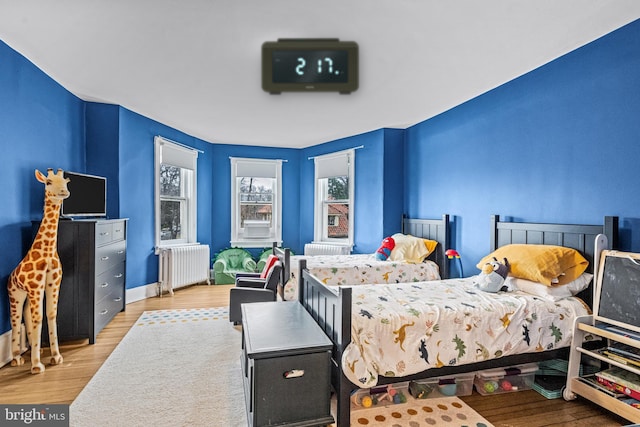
2:17
